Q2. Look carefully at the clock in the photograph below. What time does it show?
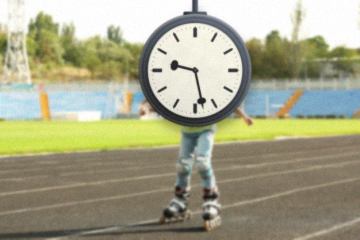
9:28
